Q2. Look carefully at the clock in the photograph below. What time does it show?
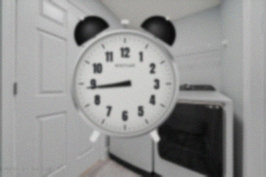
8:44
